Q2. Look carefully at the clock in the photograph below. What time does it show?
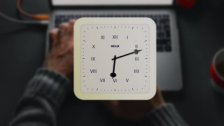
6:12
